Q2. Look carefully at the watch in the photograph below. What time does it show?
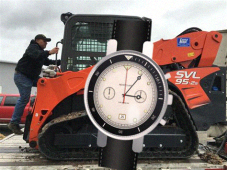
3:06
